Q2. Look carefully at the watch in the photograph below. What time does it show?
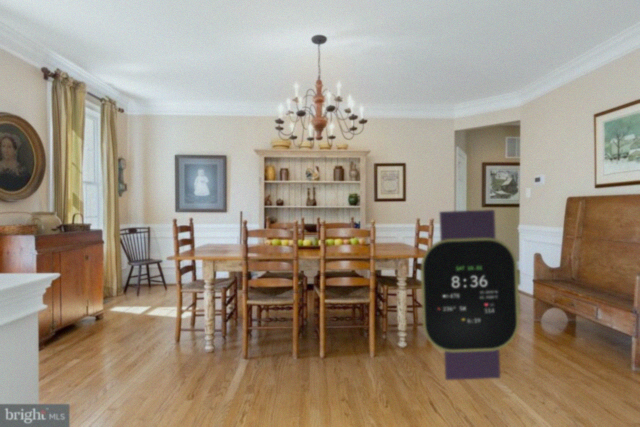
8:36
